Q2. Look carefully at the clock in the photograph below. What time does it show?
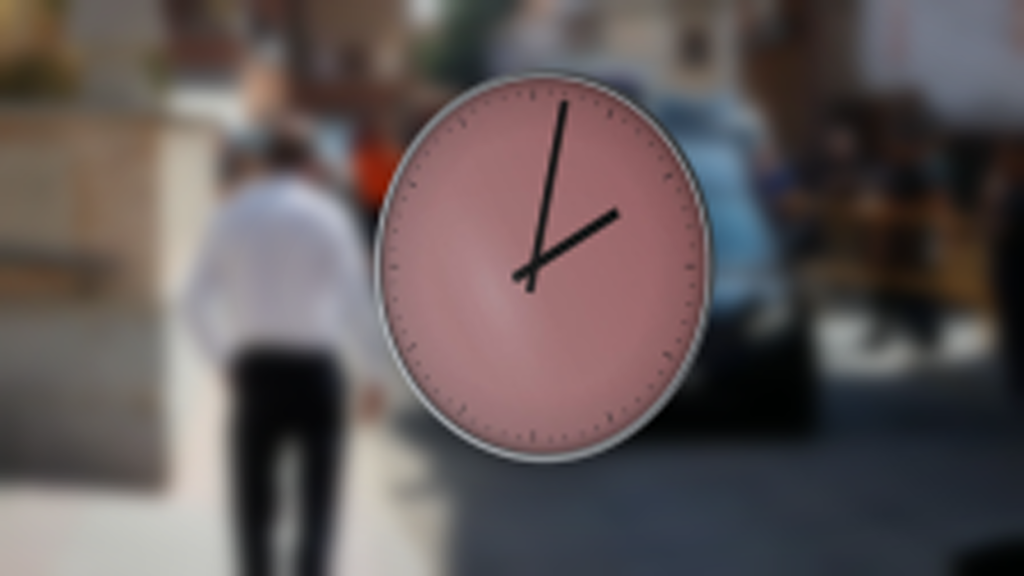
2:02
